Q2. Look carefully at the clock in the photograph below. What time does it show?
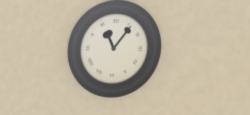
11:06
